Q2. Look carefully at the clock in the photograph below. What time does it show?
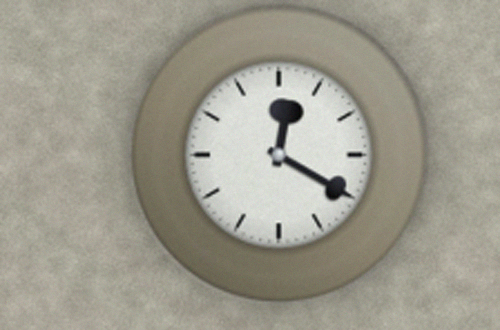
12:20
